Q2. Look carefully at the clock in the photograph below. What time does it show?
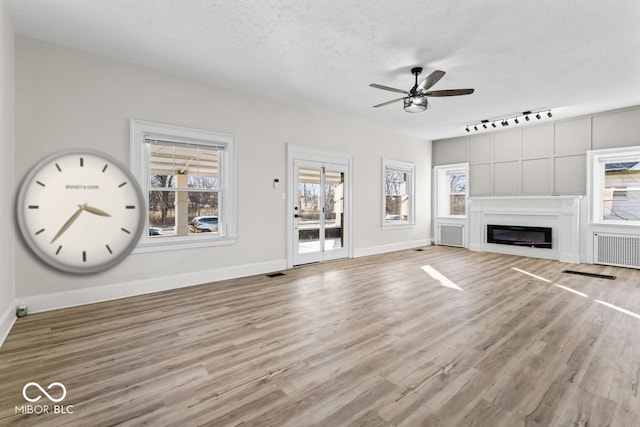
3:37
